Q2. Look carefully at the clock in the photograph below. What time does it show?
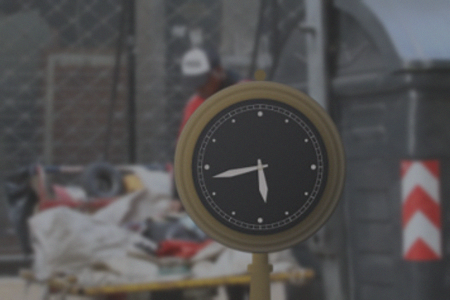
5:43
